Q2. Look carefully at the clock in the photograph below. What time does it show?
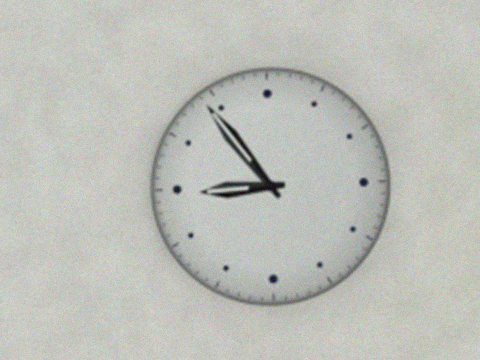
8:54
